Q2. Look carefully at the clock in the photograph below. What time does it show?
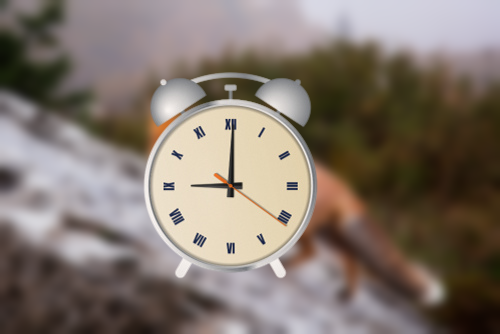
9:00:21
